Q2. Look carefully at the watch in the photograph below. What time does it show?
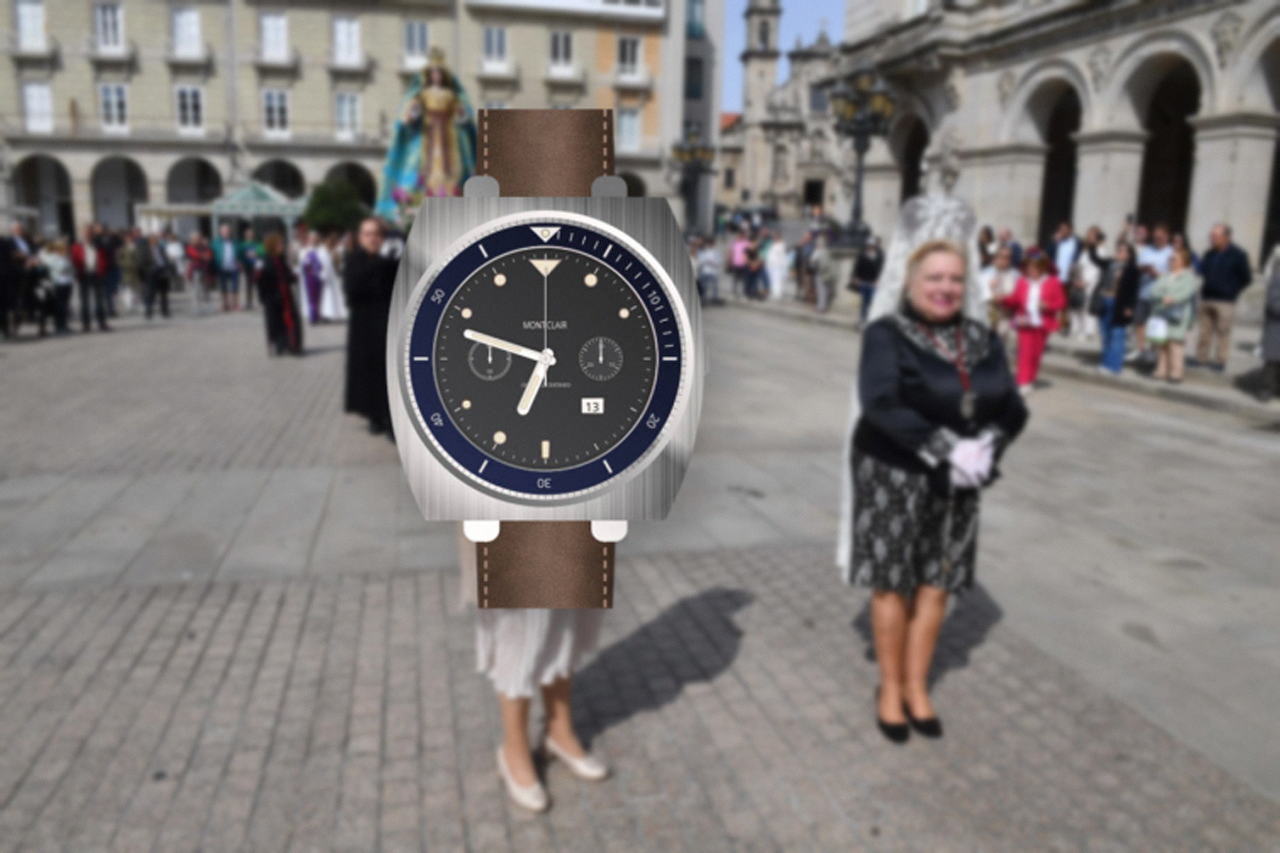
6:48
